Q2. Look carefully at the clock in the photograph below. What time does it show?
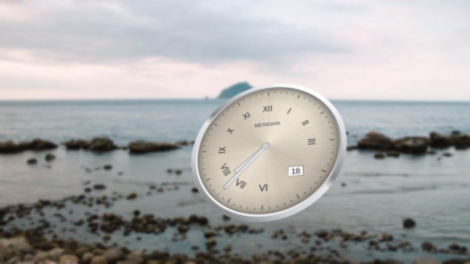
7:37
